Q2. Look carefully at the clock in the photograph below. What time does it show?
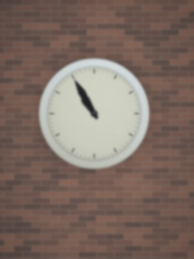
10:55
